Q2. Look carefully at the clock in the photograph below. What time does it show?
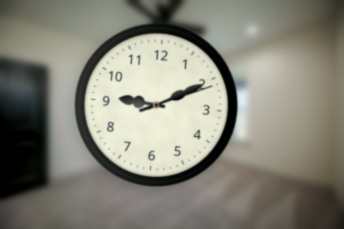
9:10:11
